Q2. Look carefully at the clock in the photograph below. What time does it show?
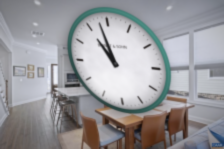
10:58
